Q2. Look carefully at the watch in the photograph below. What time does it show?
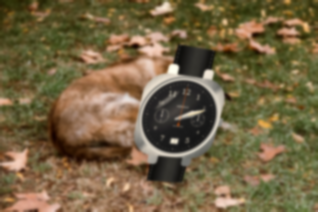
2:11
